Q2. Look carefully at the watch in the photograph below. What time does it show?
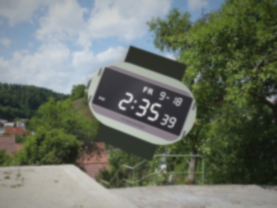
2:35:39
